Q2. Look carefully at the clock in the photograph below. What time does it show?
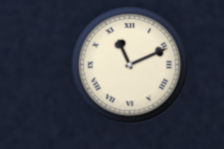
11:11
